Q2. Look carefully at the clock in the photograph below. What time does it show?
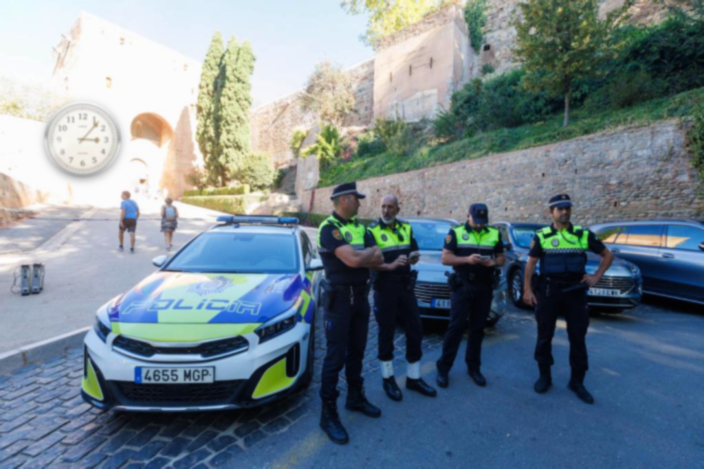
3:07
